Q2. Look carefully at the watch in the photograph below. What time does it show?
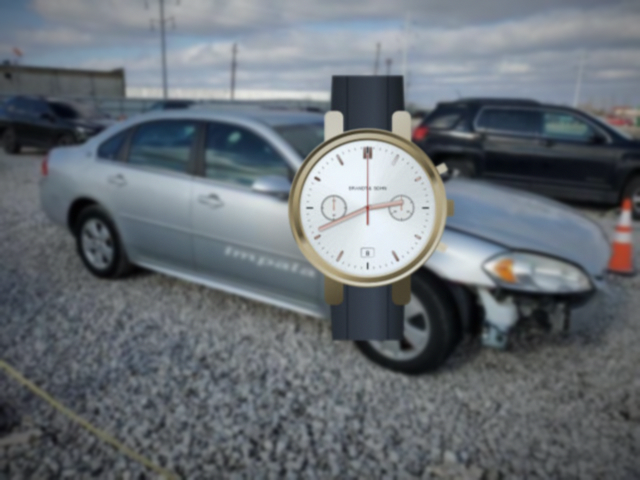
2:41
